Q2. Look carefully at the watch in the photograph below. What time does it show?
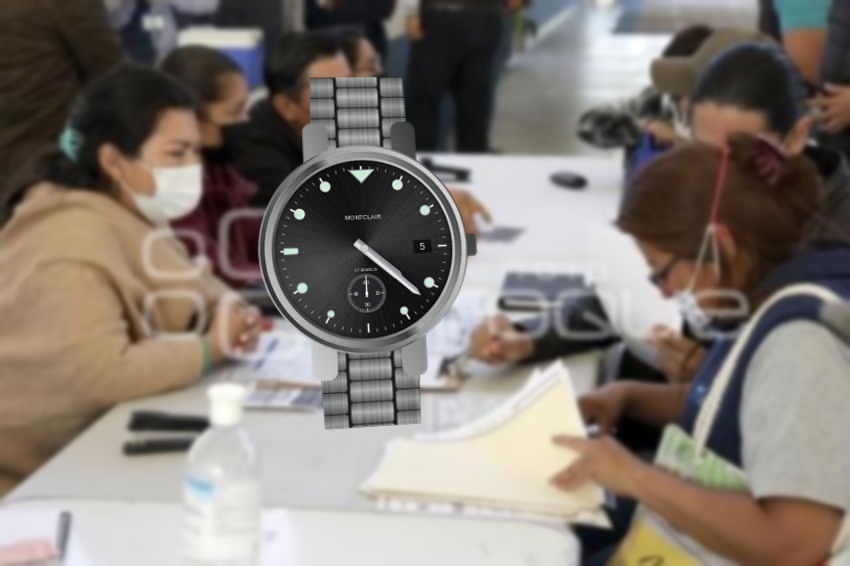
4:22
